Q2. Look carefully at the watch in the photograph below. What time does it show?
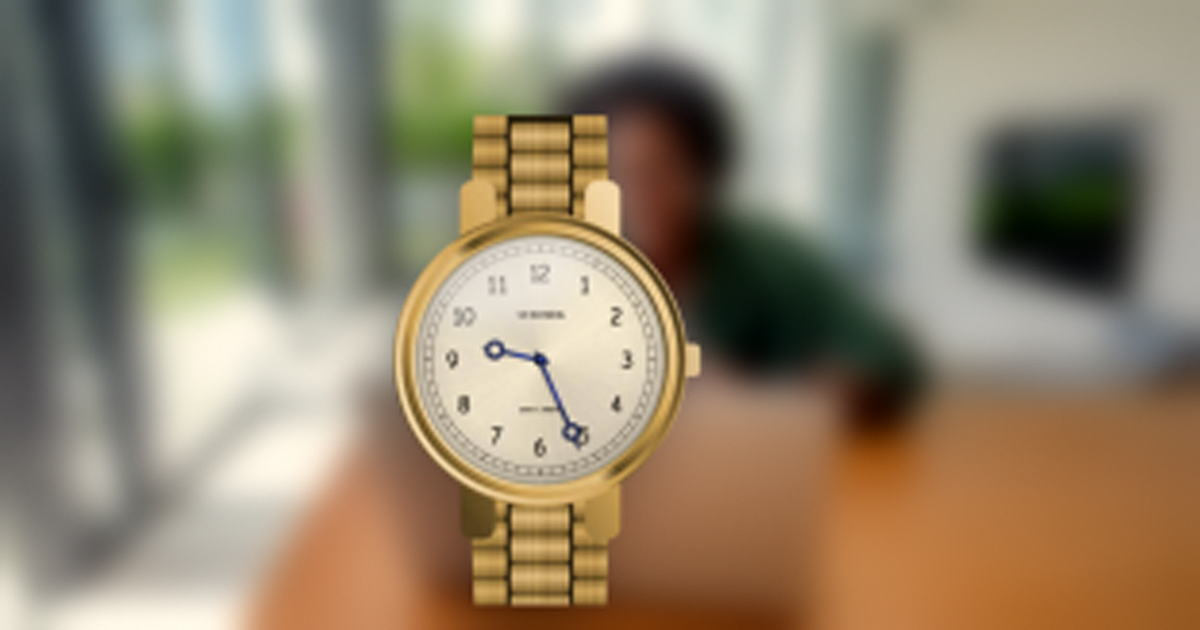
9:26
